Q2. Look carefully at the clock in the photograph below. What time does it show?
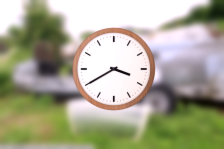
3:40
